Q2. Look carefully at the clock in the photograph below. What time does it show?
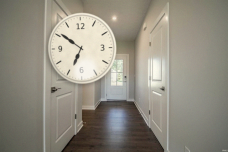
6:51
